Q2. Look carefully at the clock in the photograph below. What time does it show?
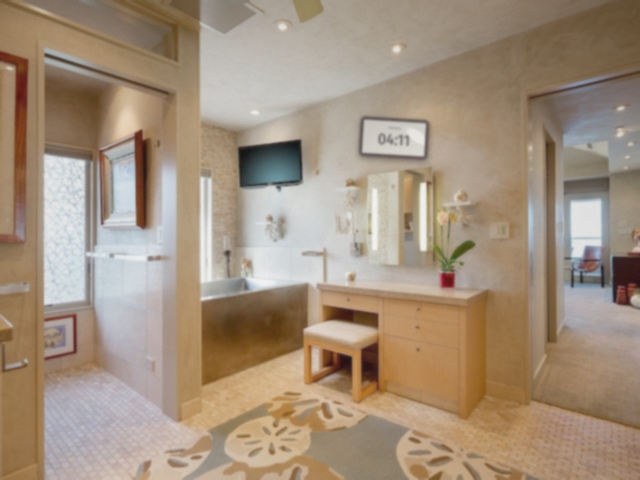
4:11
